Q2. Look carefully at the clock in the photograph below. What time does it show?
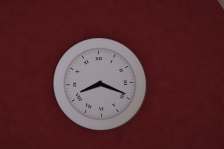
8:19
